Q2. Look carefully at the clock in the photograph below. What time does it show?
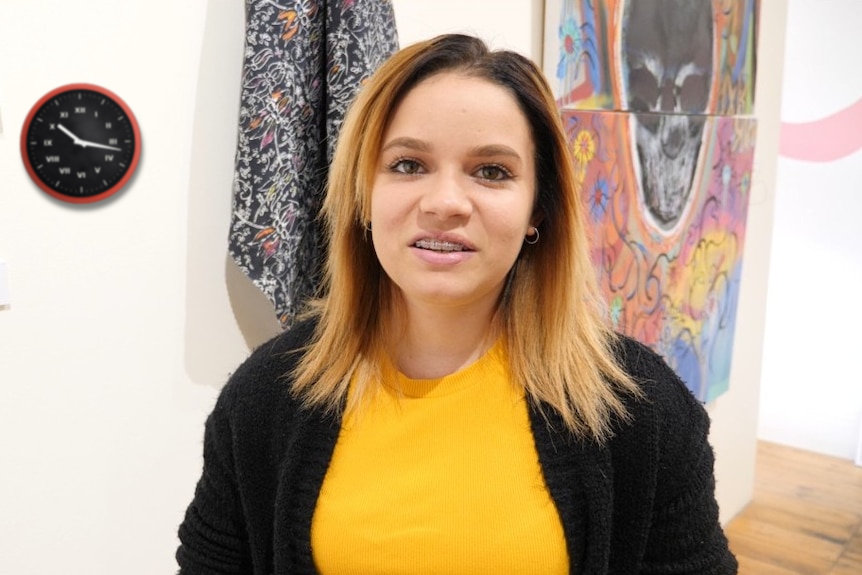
10:17
